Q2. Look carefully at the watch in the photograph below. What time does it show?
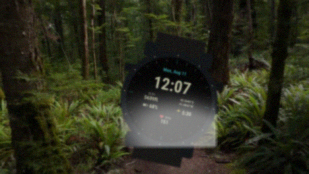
12:07
